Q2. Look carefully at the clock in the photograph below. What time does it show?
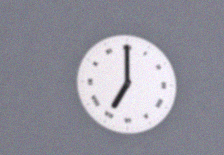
7:00
